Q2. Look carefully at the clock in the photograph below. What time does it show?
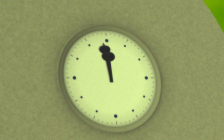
11:59
